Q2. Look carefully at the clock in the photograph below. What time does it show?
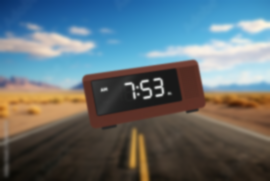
7:53
